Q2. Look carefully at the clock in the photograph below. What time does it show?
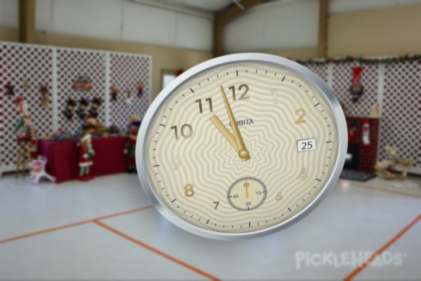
10:58
